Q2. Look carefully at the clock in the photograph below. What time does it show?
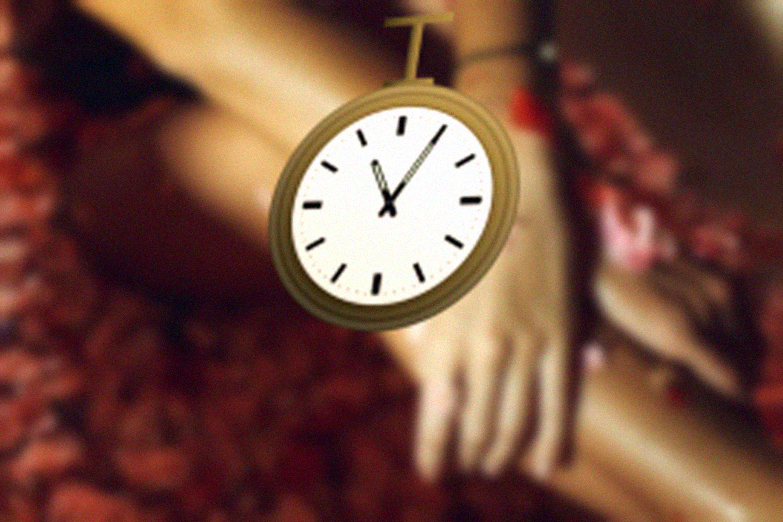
11:05
